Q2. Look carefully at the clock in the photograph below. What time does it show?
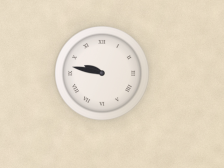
9:47
